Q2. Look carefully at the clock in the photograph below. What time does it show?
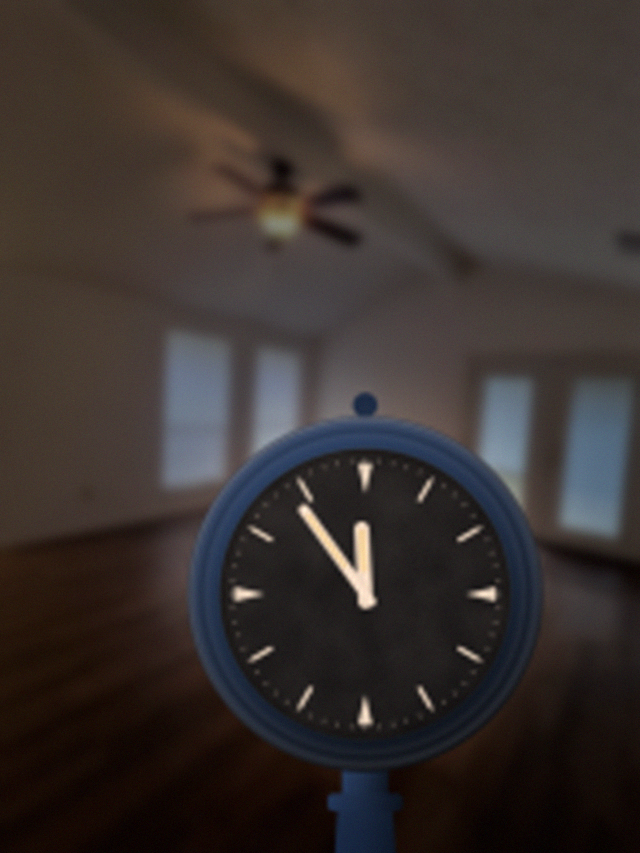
11:54
